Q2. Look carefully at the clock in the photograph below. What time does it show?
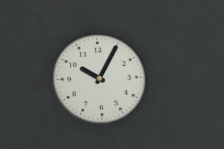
10:05
